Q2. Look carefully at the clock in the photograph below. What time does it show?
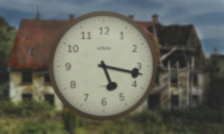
5:17
